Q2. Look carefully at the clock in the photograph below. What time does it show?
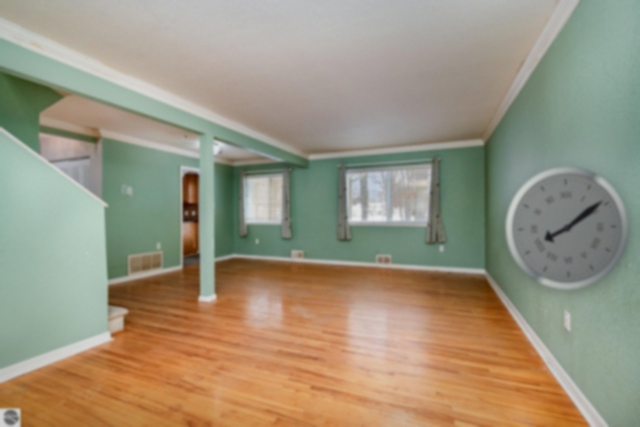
8:09
